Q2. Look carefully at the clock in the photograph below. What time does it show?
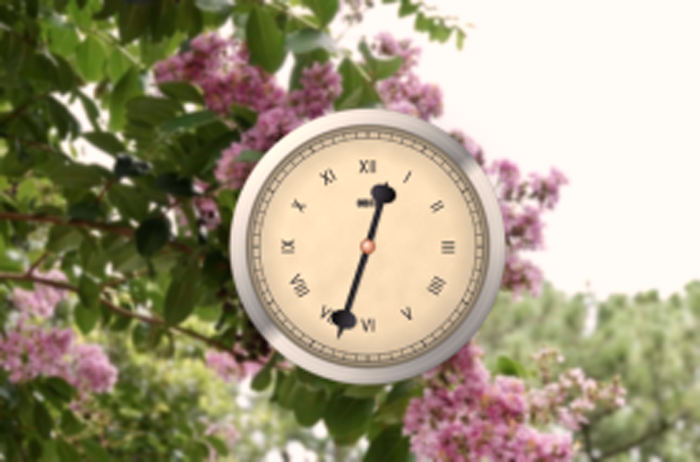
12:33
